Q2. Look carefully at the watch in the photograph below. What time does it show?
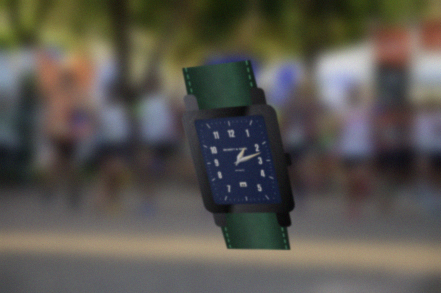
1:12
